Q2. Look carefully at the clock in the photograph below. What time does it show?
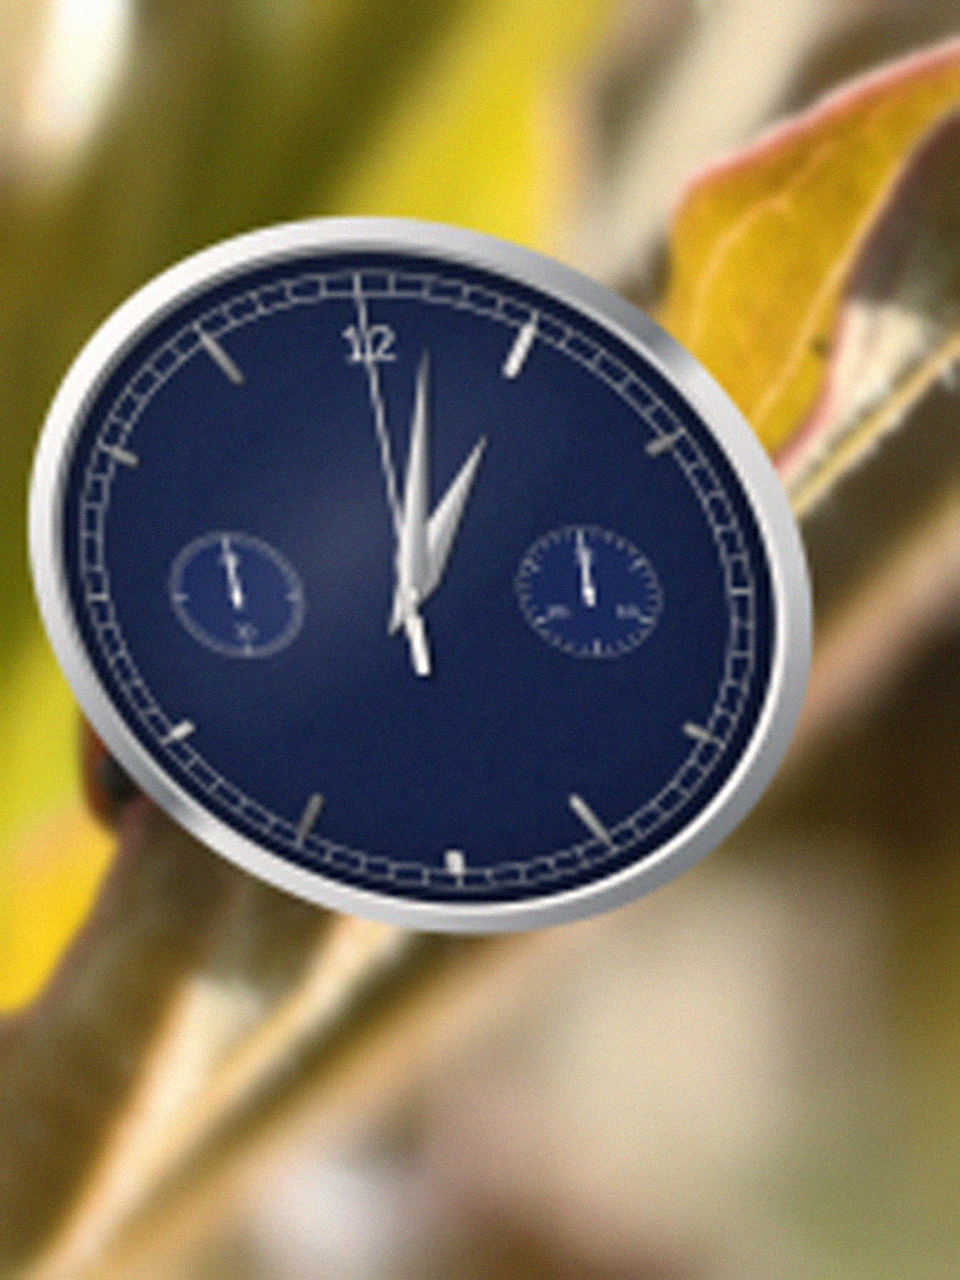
1:02
